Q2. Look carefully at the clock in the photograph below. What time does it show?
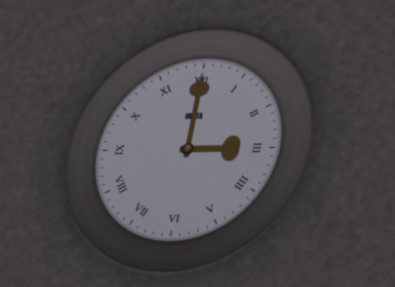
3:00
